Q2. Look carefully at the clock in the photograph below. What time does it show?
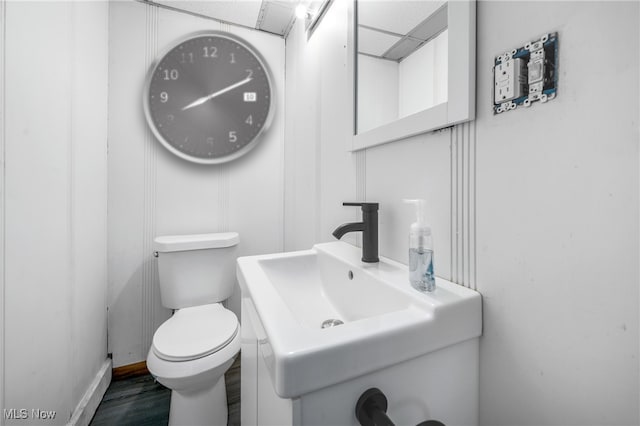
8:11
